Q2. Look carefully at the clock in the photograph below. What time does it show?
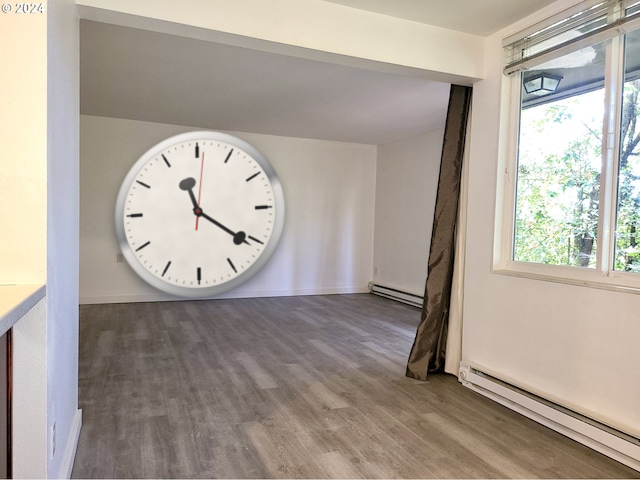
11:21:01
